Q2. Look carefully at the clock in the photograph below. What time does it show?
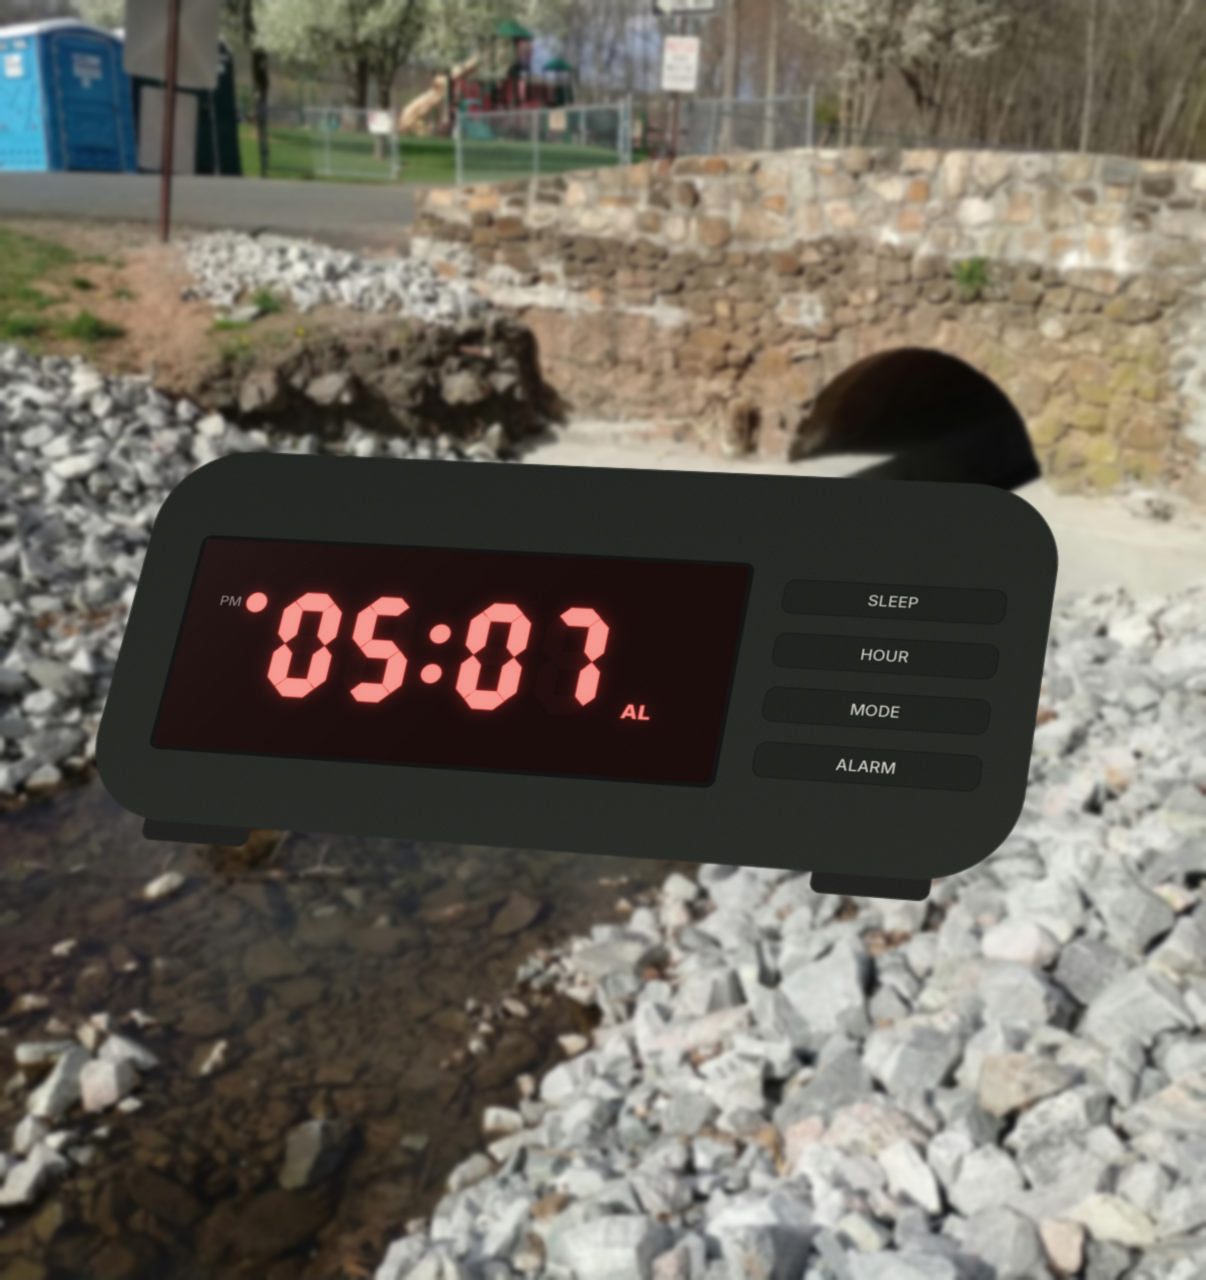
5:07
